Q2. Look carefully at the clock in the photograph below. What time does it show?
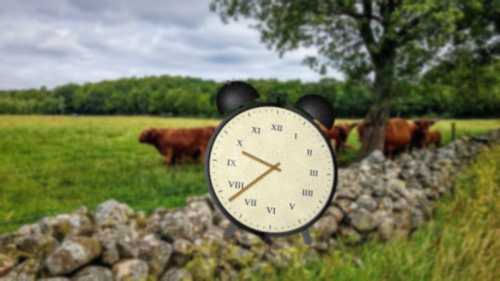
9:38
